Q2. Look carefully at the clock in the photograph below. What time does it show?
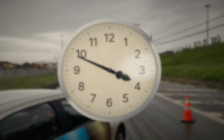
3:49
